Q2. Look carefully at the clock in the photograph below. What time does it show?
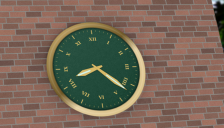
8:22
